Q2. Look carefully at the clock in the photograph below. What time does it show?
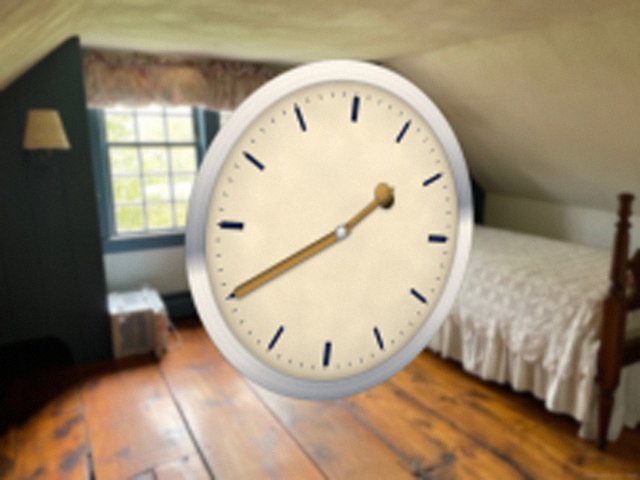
1:40
